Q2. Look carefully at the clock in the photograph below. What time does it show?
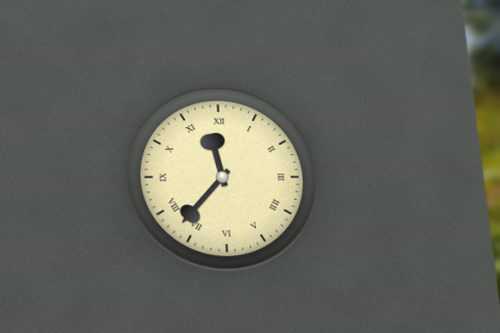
11:37
